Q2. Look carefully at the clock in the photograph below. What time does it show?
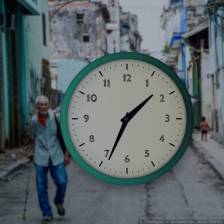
1:34
